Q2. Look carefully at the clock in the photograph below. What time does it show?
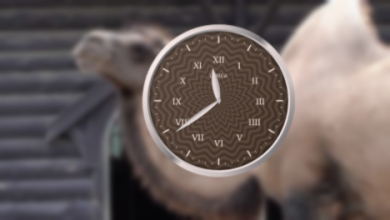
11:39
